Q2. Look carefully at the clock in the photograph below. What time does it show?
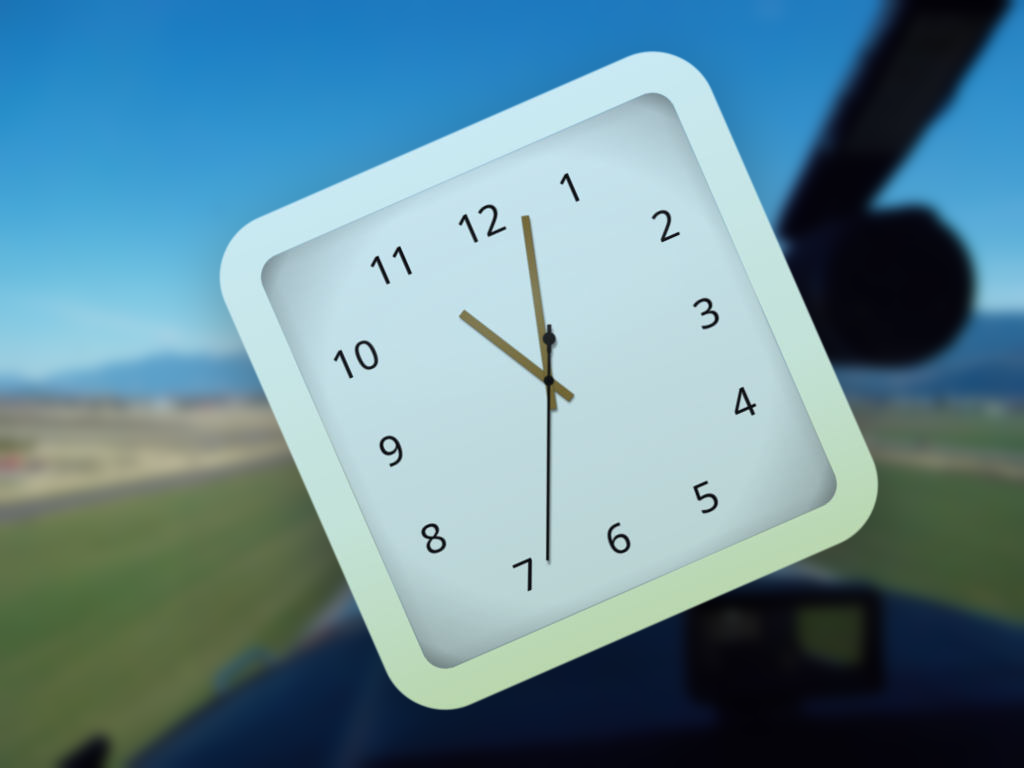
11:02:34
